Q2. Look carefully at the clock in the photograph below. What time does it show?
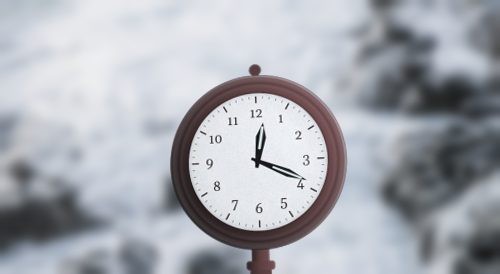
12:19
